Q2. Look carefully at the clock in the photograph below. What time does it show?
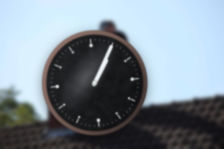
1:05
